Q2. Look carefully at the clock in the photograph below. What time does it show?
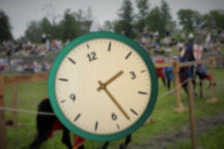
2:27
